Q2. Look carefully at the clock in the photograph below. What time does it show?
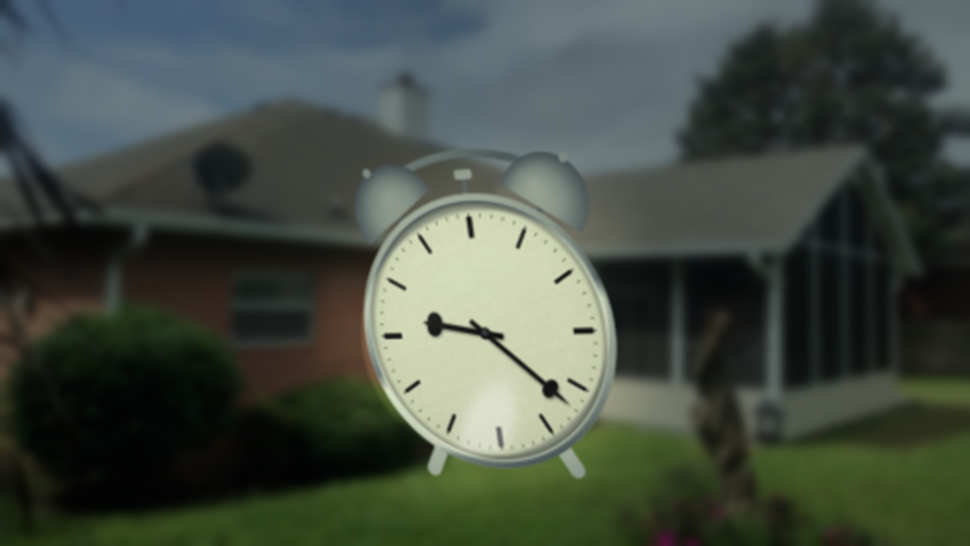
9:22
